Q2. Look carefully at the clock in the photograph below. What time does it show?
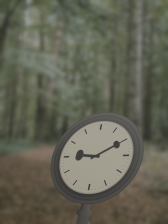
9:10
